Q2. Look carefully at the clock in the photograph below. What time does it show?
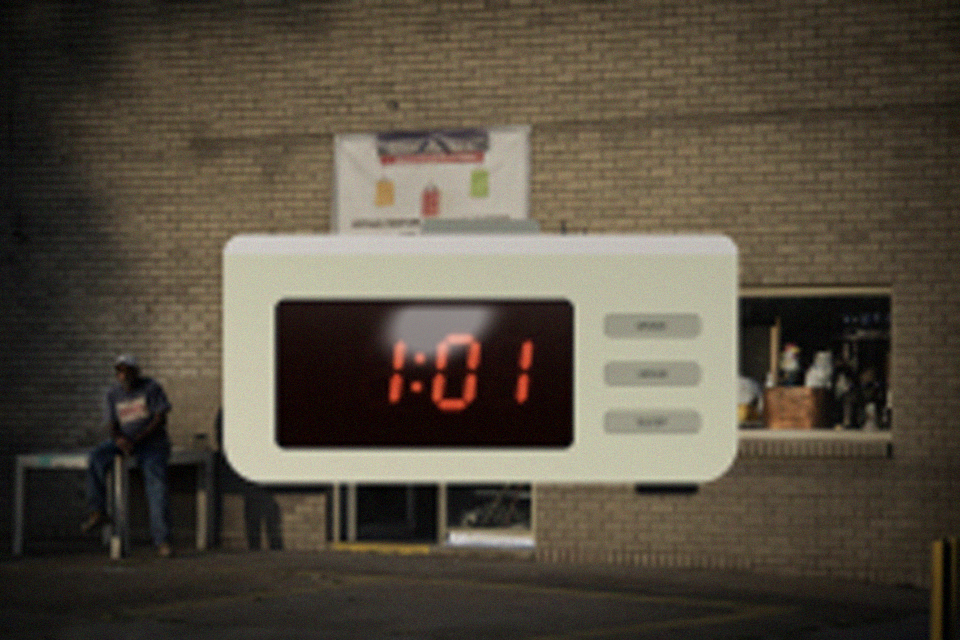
1:01
